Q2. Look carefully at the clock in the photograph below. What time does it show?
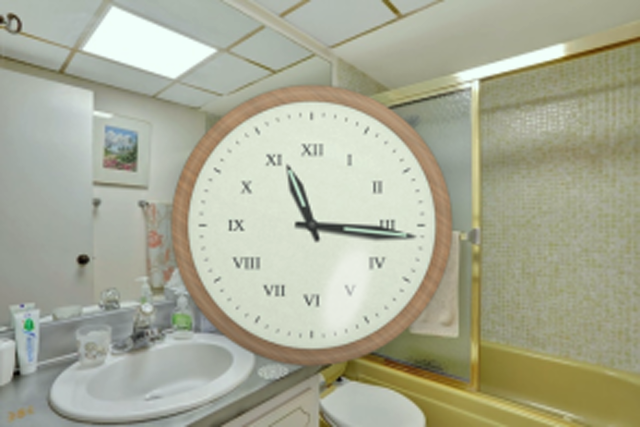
11:16
